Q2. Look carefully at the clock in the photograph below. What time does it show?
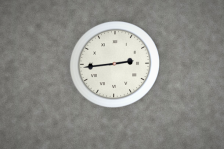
2:44
